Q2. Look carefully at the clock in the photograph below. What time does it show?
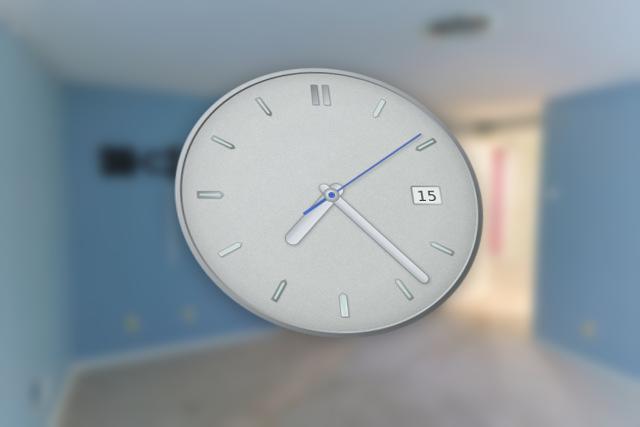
7:23:09
